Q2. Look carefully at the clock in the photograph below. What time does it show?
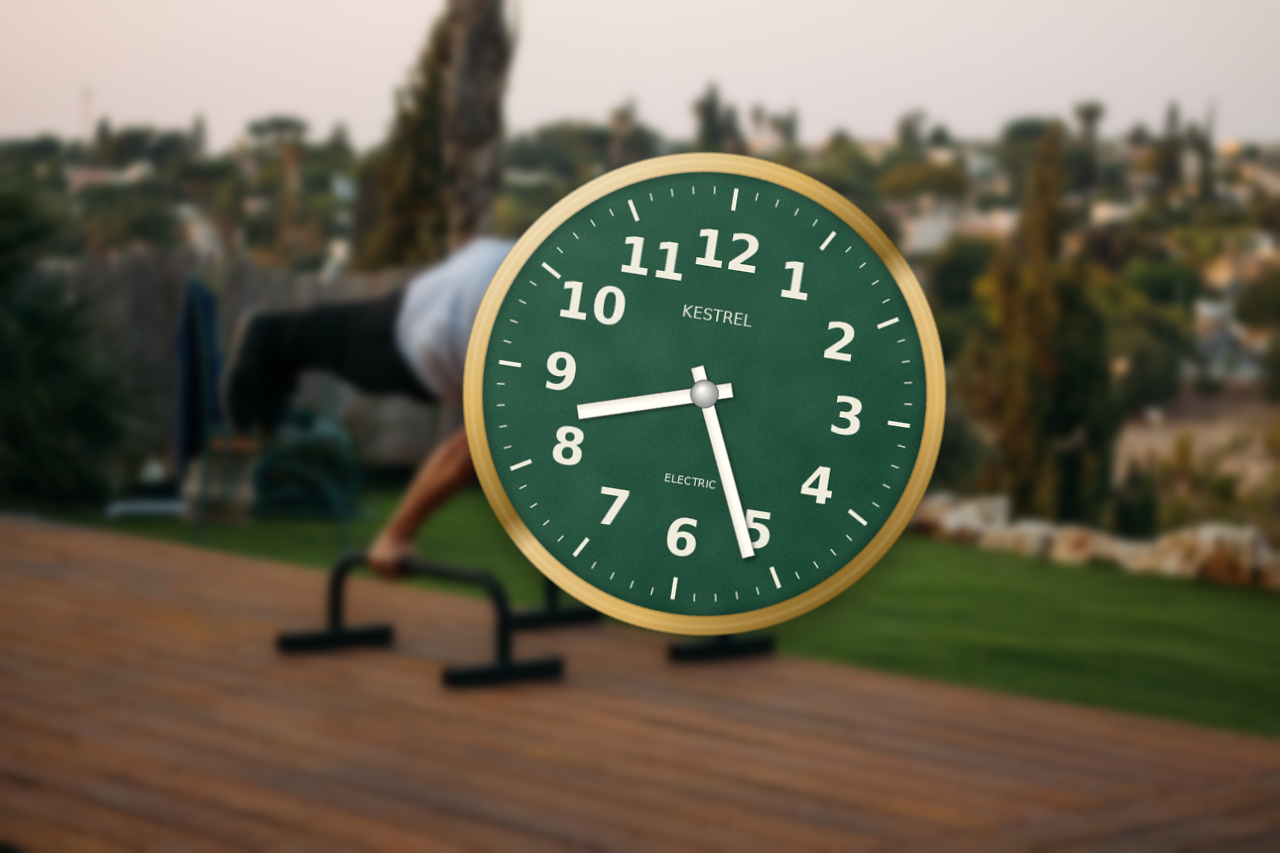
8:26
